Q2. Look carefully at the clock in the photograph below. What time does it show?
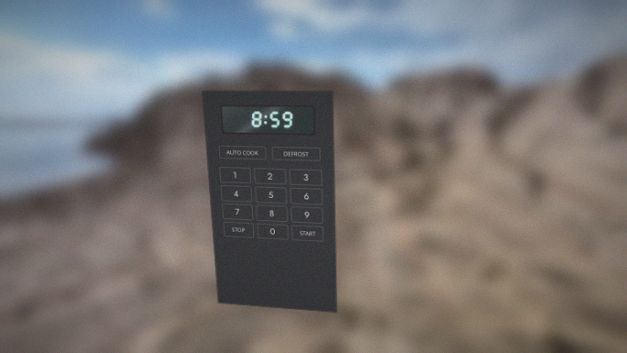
8:59
